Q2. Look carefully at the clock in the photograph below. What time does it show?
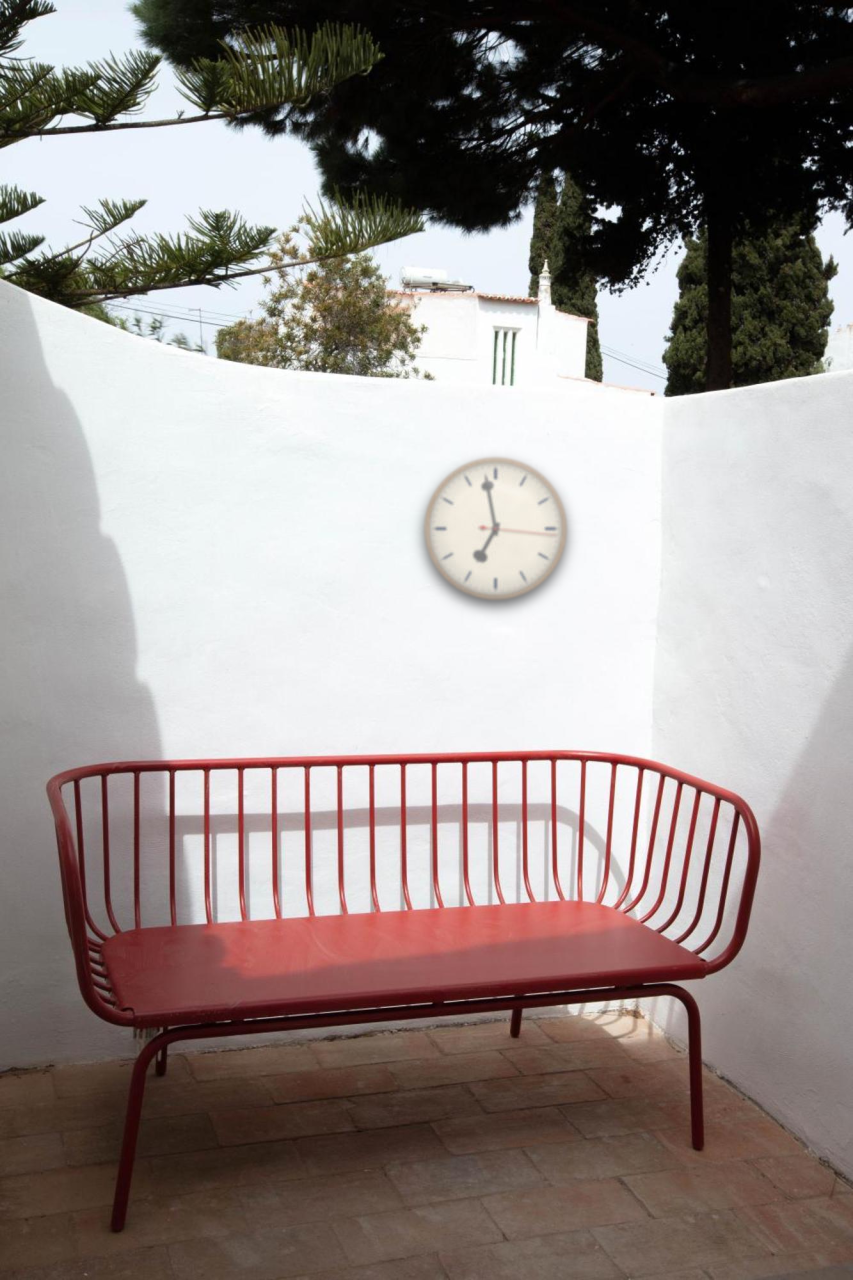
6:58:16
